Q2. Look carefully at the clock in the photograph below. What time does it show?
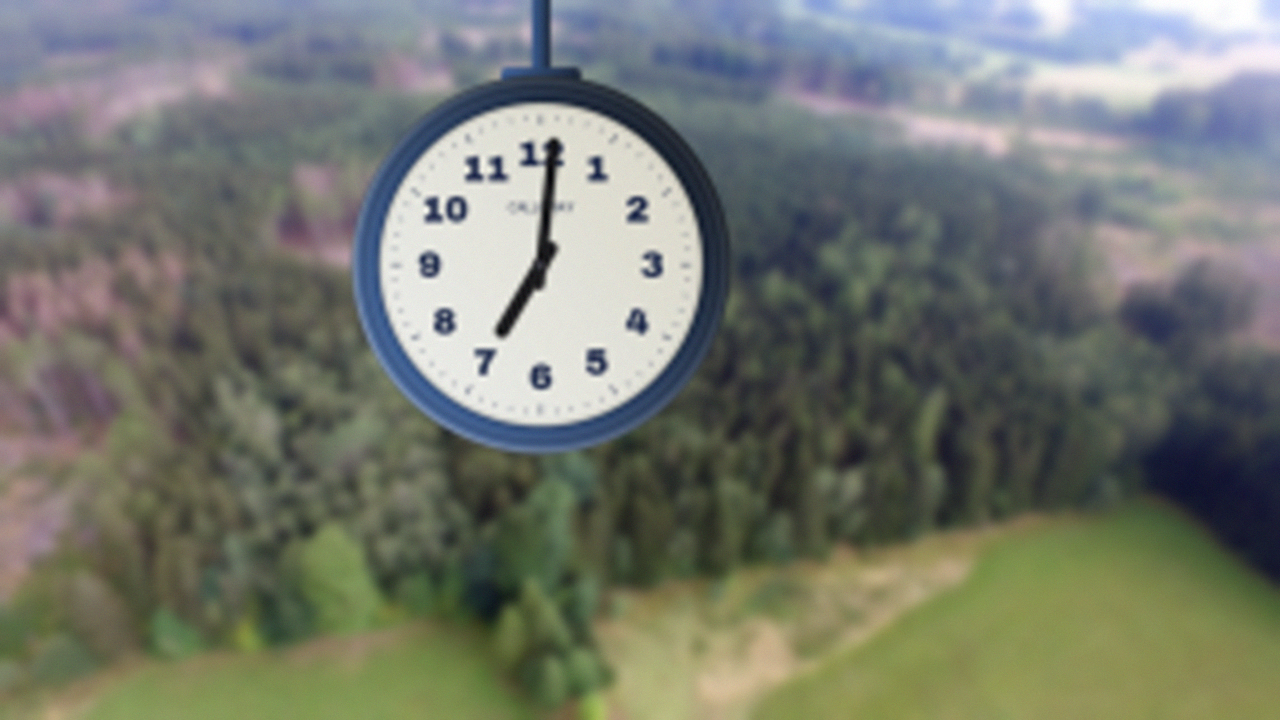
7:01
